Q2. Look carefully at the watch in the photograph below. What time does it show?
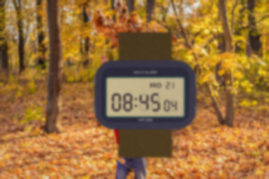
8:45:04
